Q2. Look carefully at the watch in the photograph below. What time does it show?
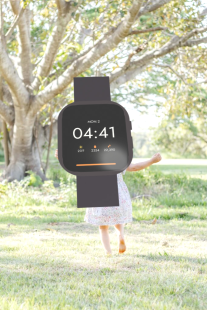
4:41
